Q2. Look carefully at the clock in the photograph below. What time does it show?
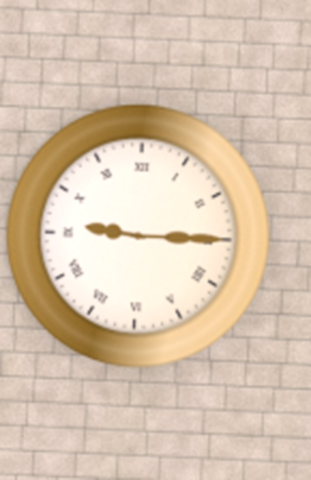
9:15
